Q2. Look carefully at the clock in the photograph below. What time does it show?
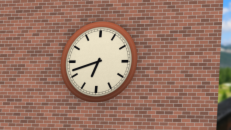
6:42
